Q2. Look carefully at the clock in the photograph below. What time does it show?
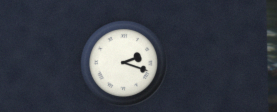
2:18
